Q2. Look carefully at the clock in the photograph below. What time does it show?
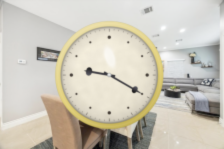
9:20
